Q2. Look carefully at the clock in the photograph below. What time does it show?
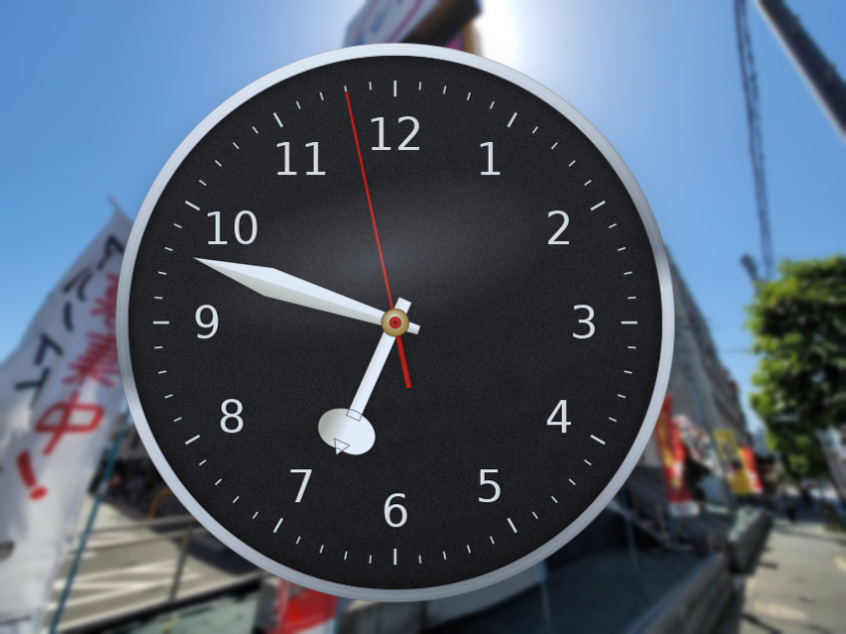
6:47:58
